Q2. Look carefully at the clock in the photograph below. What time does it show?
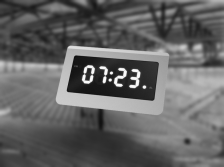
7:23
